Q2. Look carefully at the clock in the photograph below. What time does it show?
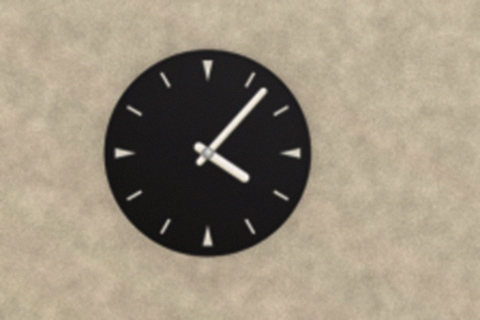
4:07
